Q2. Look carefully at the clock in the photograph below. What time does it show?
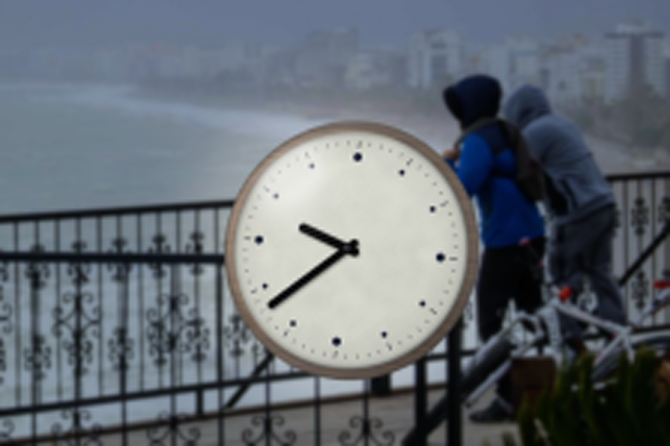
9:38
